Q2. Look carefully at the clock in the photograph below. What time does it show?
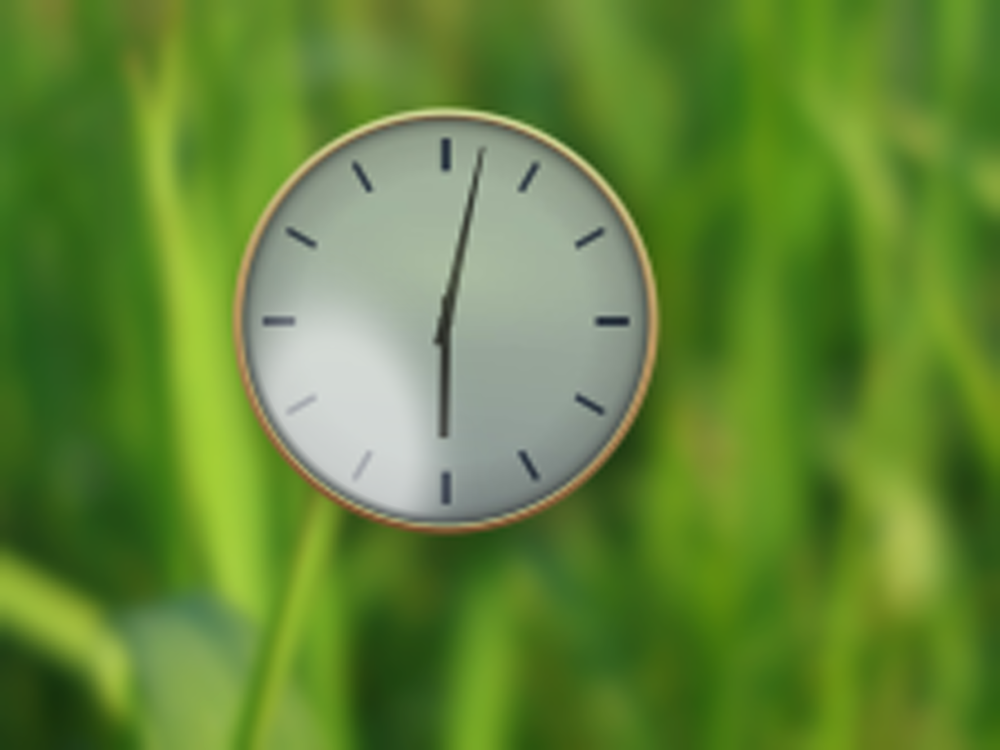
6:02
